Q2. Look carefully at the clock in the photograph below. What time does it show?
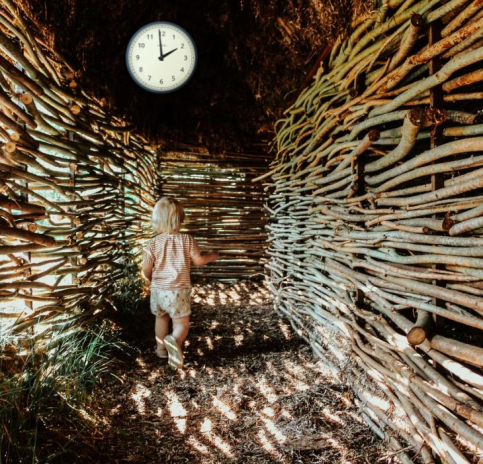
1:59
